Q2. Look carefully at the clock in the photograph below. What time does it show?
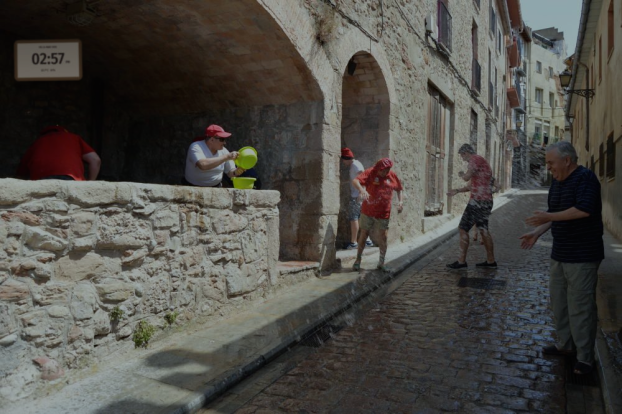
2:57
